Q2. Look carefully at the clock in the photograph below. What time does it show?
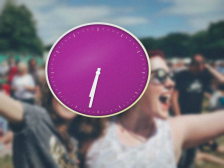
6:32
